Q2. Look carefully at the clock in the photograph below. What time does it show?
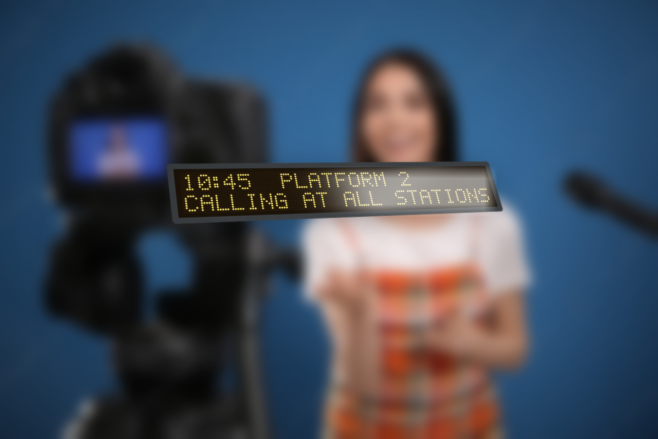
10:45
